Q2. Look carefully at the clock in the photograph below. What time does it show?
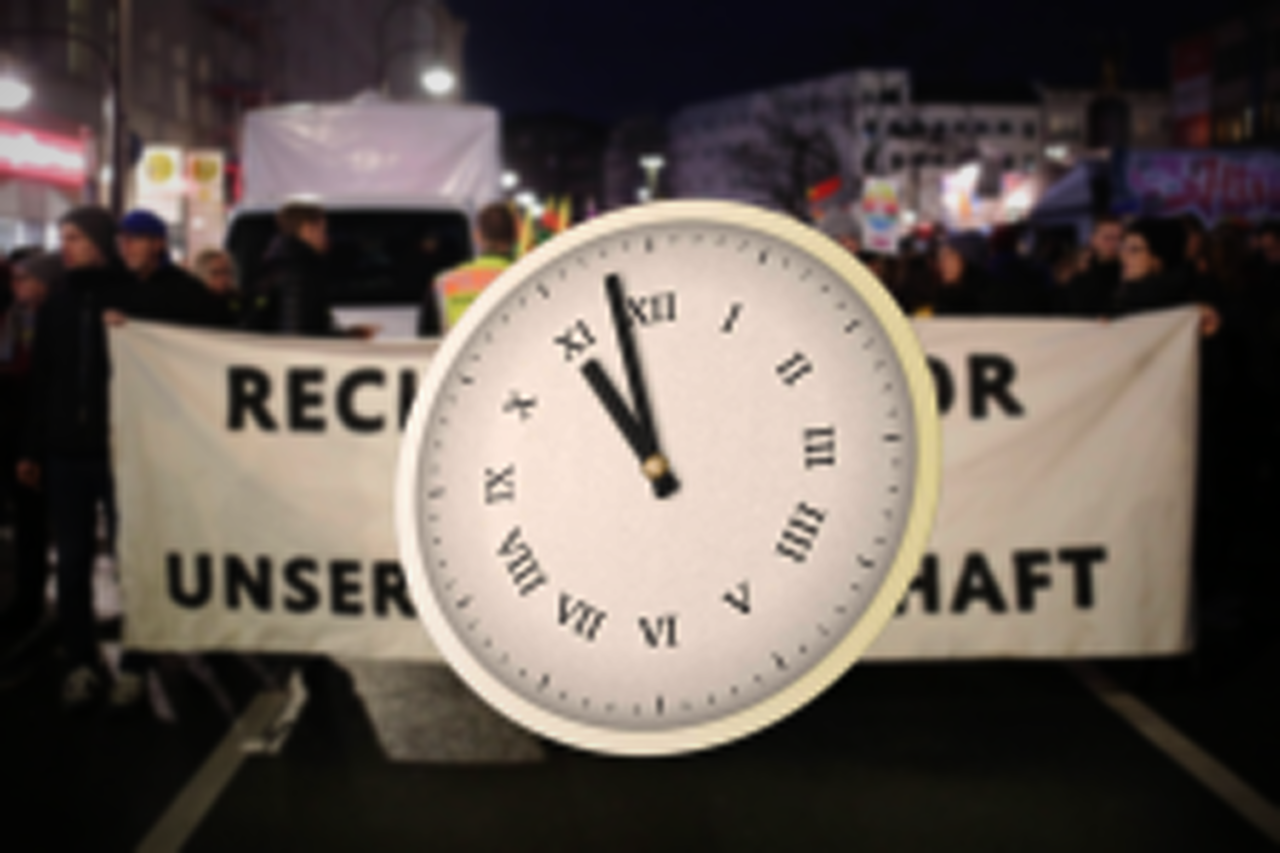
10:58
